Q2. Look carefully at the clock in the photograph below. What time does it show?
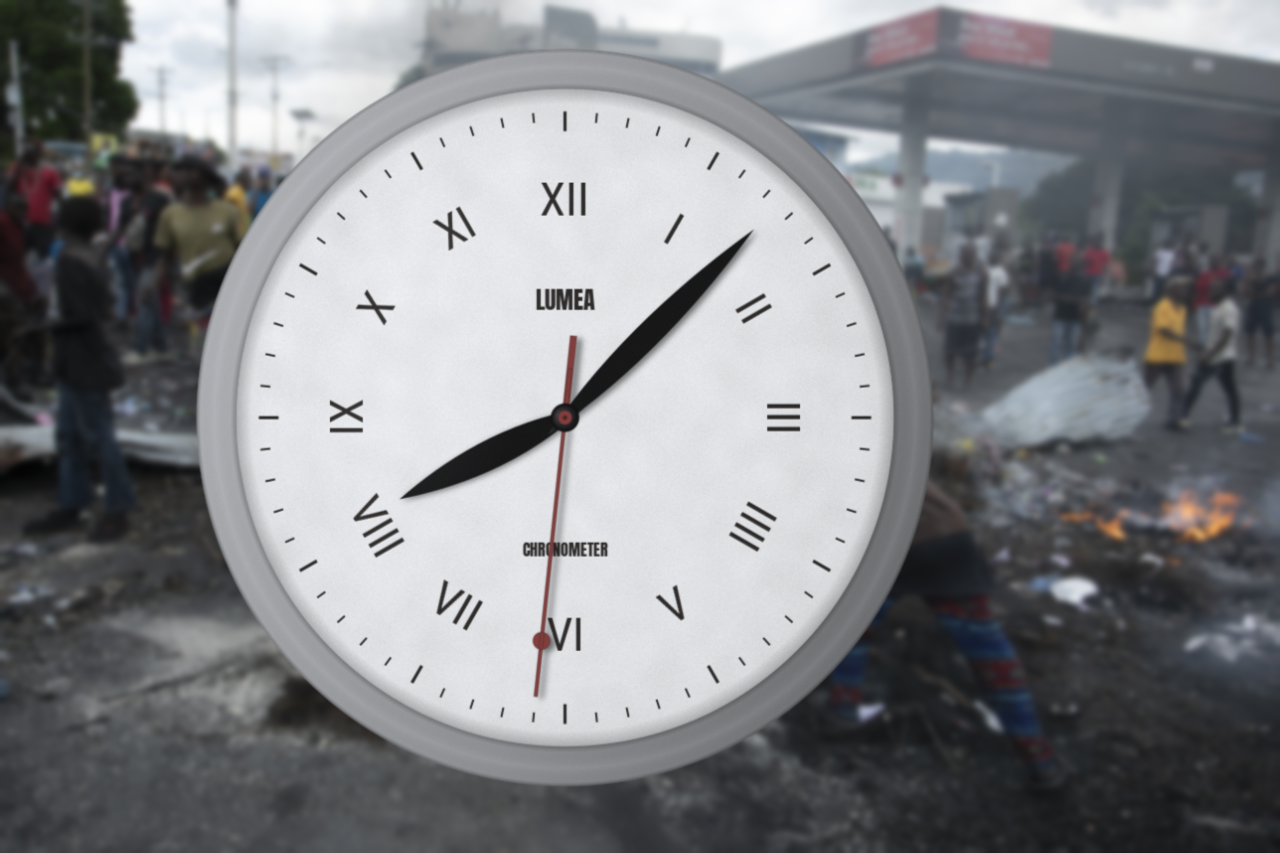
8:07:31
